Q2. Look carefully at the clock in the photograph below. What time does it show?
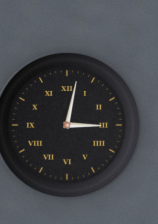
3:02
